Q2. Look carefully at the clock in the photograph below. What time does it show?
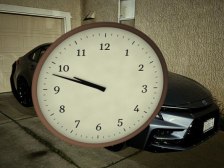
9:48
